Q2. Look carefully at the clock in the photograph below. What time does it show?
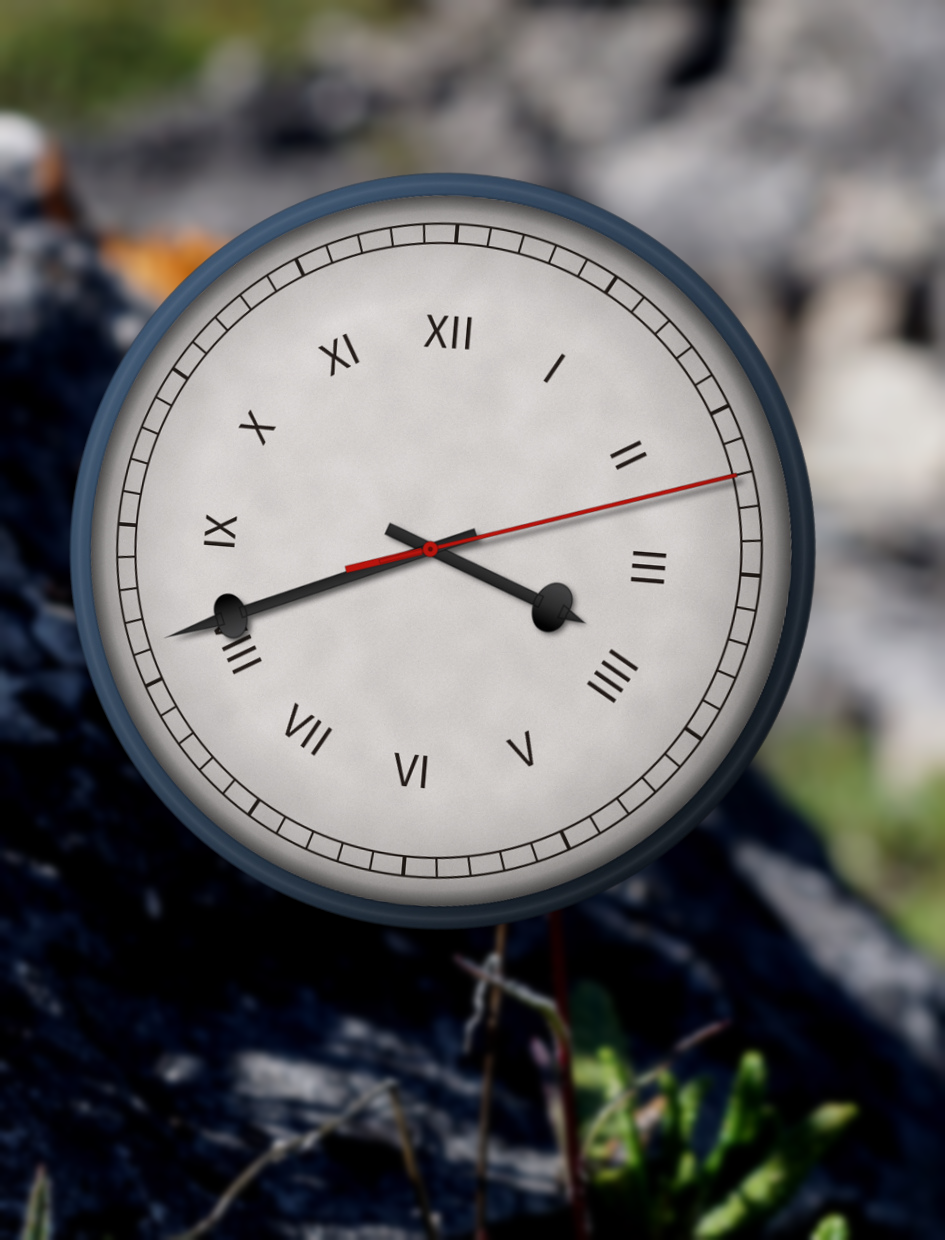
3:41:12
